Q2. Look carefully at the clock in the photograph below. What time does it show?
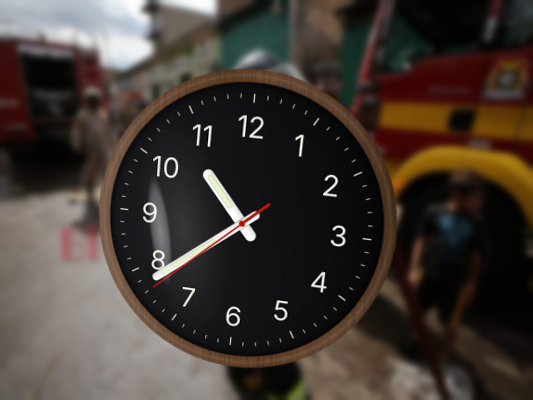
10:38:38
